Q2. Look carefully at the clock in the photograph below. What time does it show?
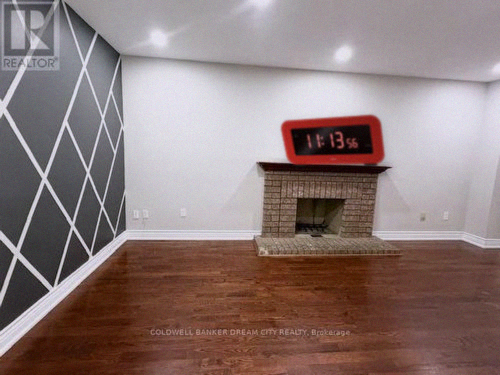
11:13
